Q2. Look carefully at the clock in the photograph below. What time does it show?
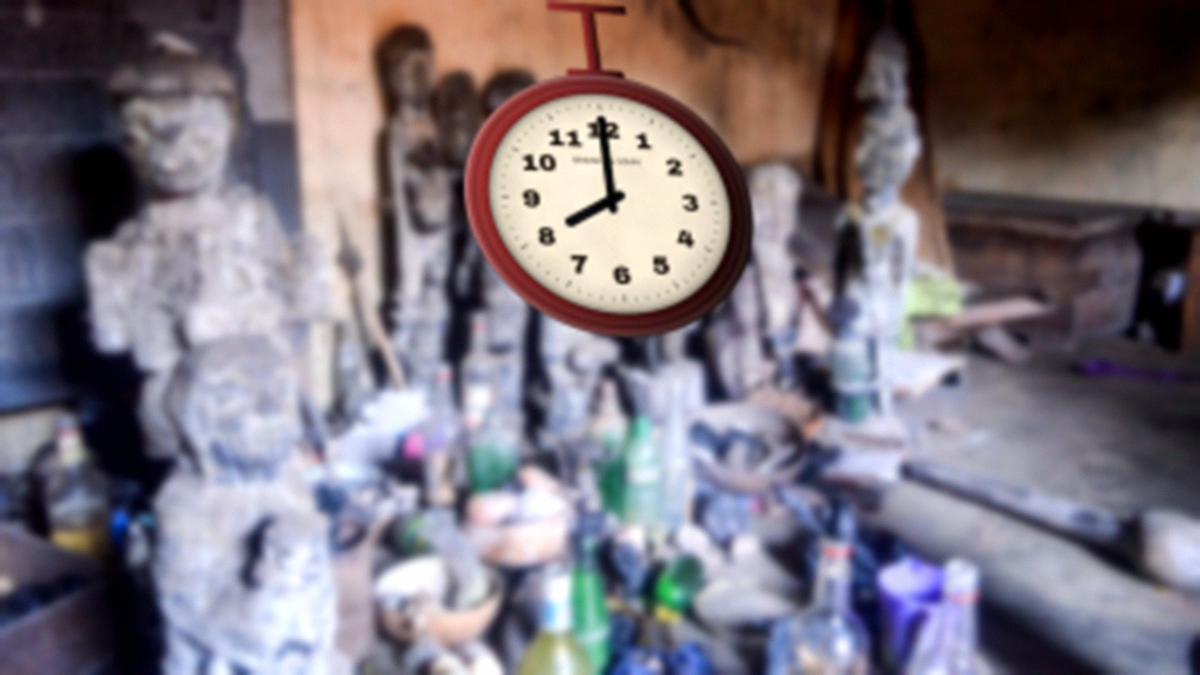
8:00
